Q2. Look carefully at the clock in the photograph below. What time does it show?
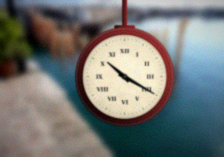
10:20
